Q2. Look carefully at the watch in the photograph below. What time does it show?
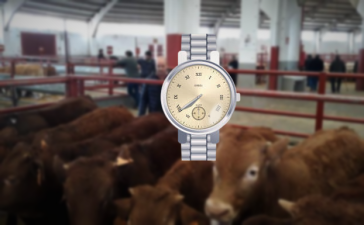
7:39
